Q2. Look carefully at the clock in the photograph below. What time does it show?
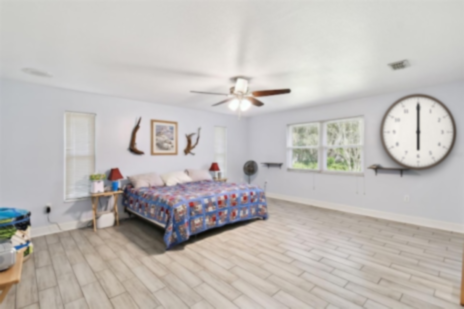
6:00
